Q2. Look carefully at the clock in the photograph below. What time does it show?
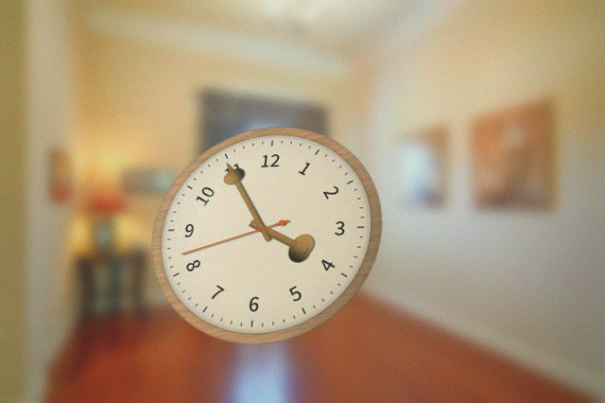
3:54:42
